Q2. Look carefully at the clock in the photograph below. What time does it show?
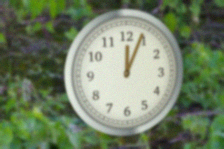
12:04
